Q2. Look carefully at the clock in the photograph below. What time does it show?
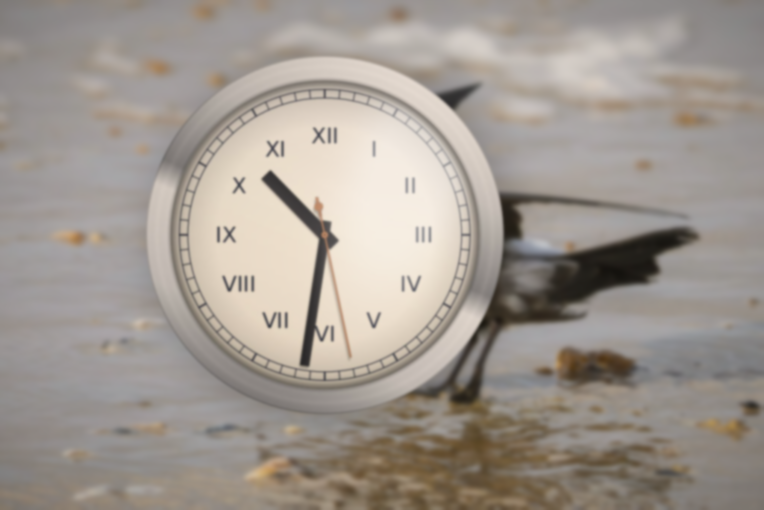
10:31:28
